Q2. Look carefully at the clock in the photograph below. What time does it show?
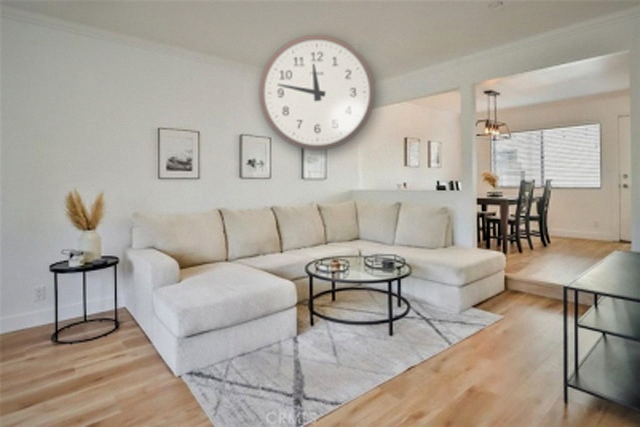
11:47
